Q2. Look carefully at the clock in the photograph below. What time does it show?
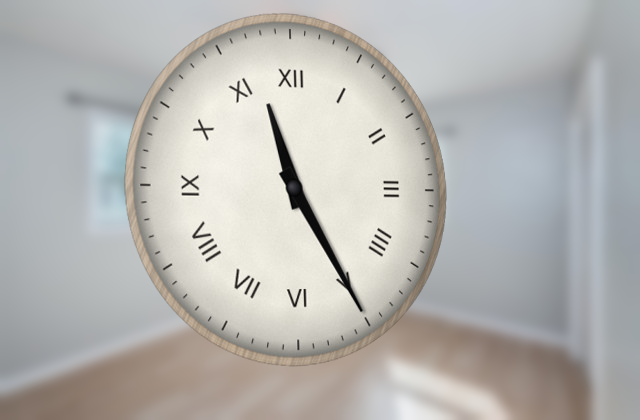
11:25
